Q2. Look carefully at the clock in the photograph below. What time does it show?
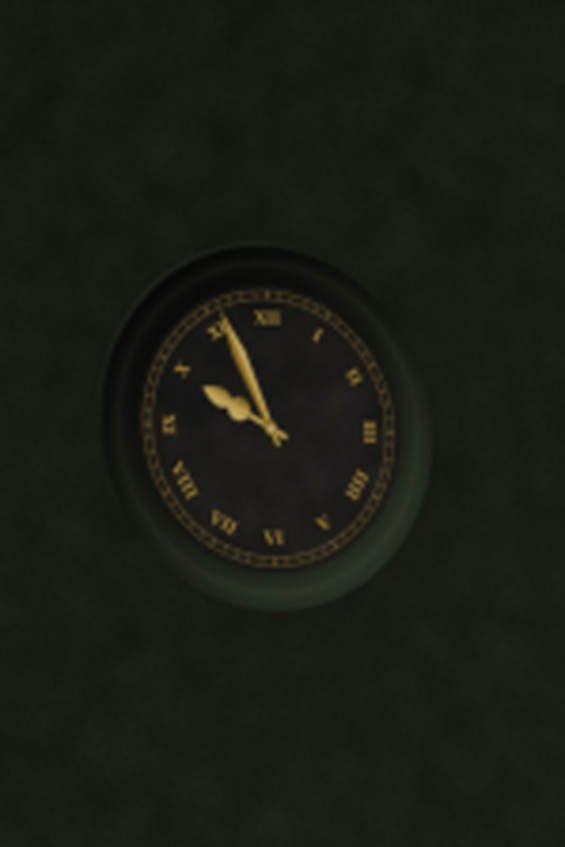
9:56
